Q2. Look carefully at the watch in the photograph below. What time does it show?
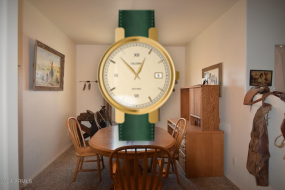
12:53
